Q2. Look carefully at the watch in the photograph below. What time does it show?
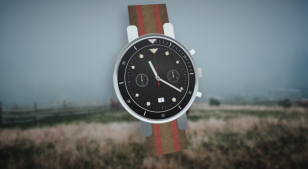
11:21
